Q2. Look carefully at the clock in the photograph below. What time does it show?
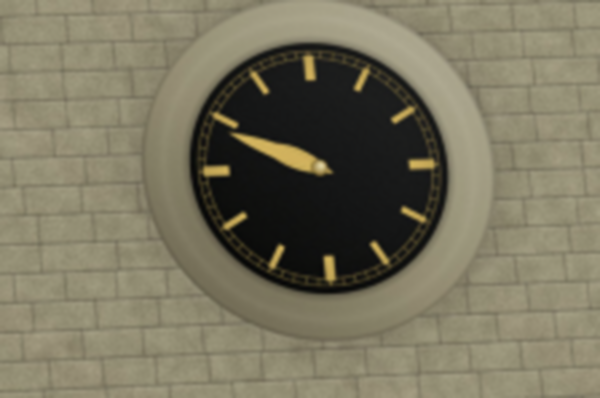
9:49
